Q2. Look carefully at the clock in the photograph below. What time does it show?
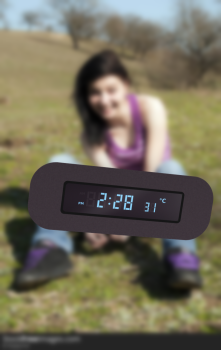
2:28
